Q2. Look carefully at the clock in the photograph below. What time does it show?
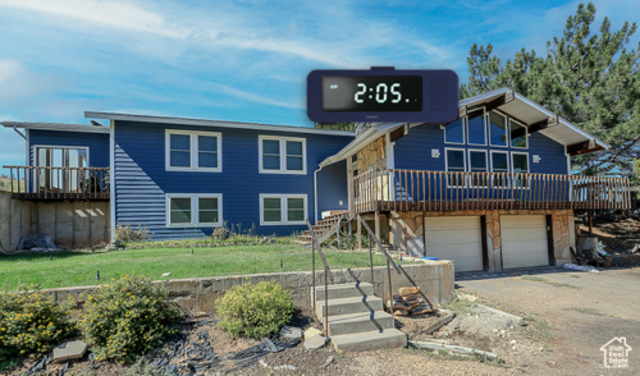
2:05
